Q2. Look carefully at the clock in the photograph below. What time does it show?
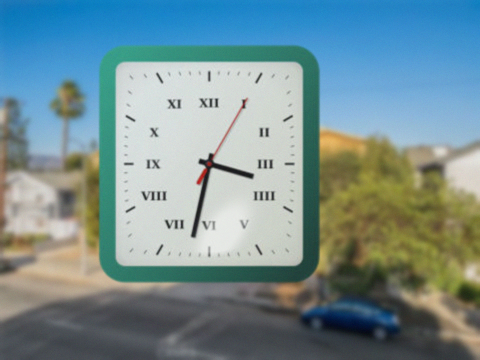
3:32:05
